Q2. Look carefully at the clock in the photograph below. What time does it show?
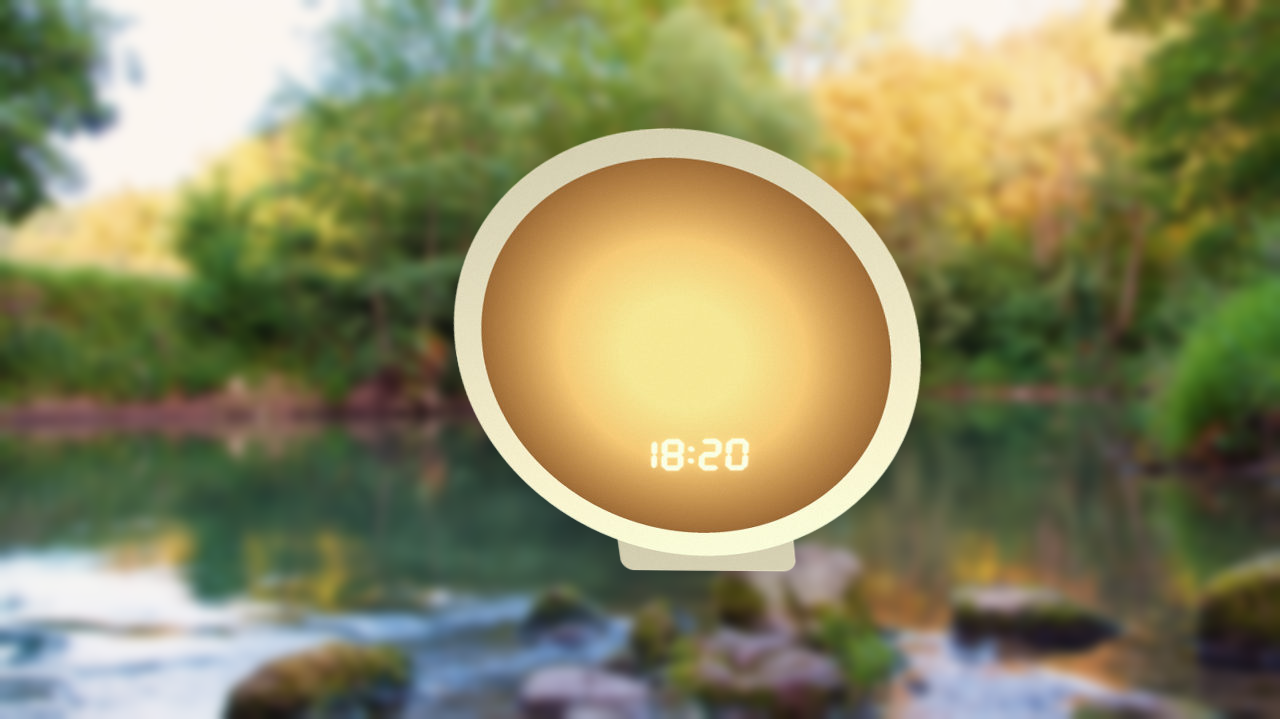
18:20
